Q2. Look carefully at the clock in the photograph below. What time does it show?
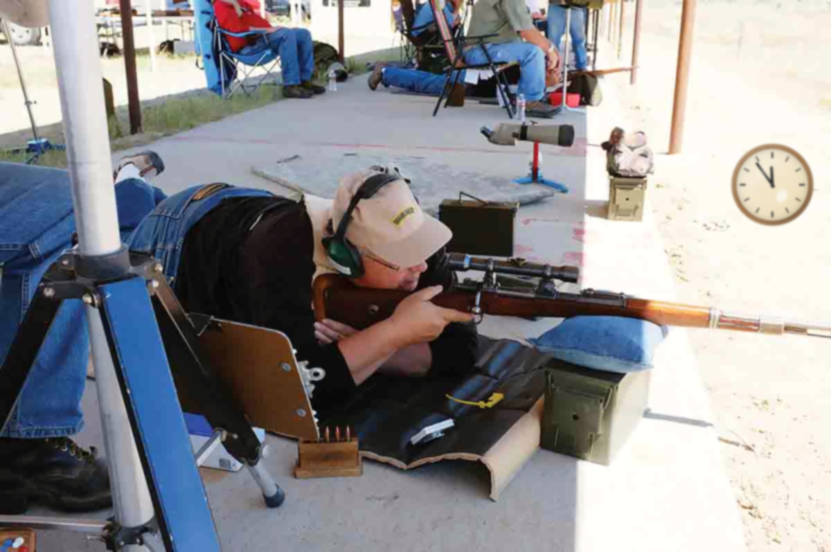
11:54
